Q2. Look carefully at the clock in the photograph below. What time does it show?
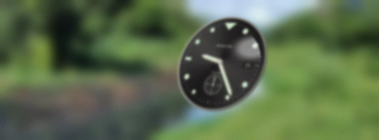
9:24
